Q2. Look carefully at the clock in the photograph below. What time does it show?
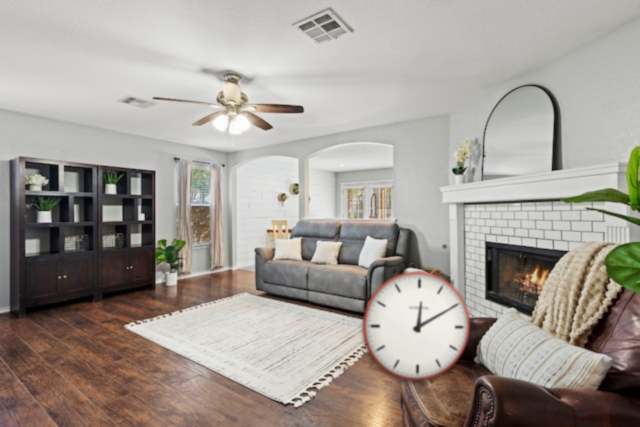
12:10
